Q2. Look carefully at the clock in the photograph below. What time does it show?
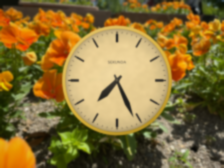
7:26
